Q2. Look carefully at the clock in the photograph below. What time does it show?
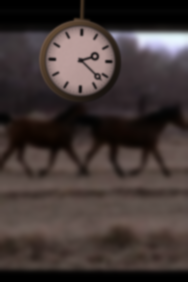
2:22
